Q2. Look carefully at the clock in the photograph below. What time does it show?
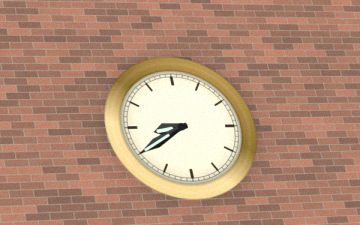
8:40
